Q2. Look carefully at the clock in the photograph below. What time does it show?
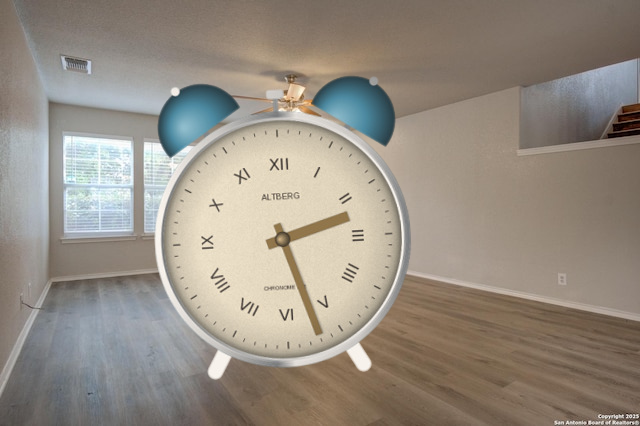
2:27
